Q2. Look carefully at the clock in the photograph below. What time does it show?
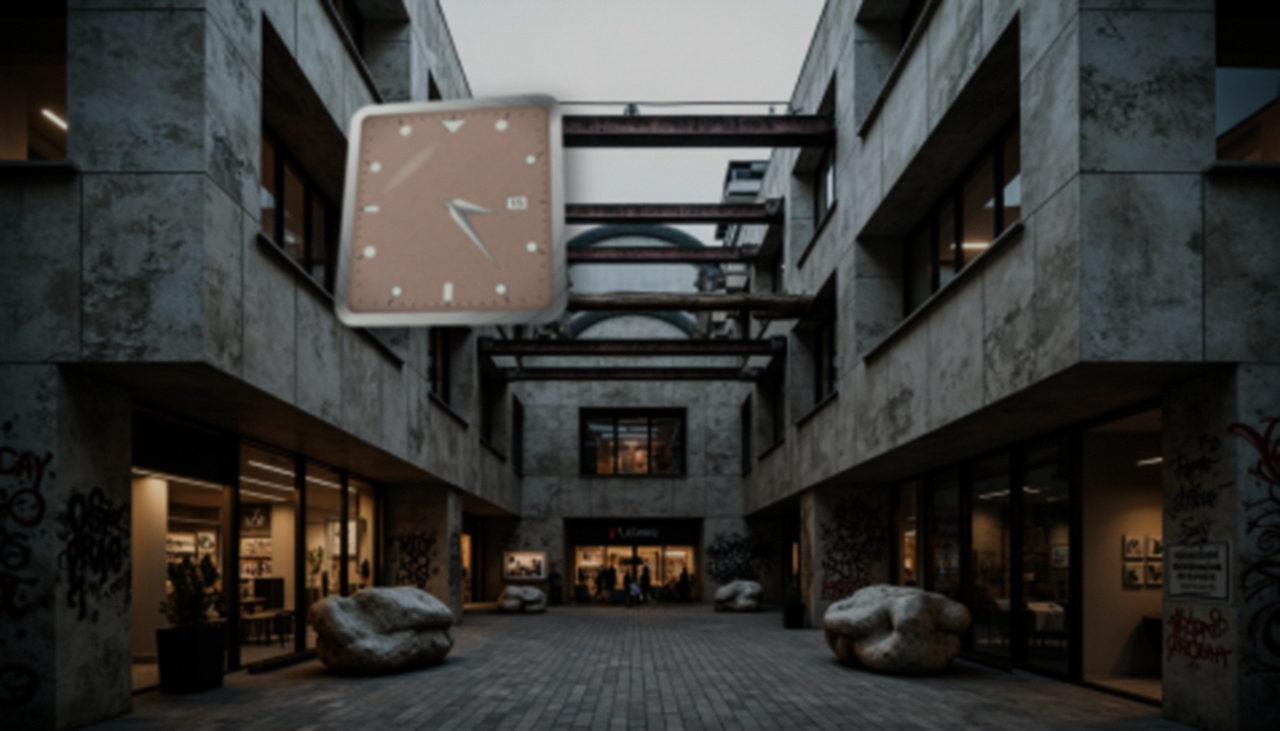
3:24
